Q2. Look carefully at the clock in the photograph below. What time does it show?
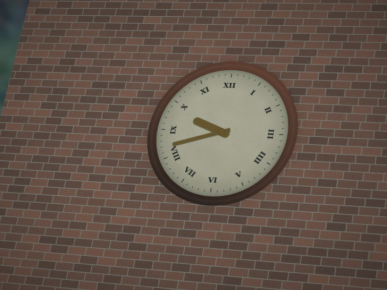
9:42
